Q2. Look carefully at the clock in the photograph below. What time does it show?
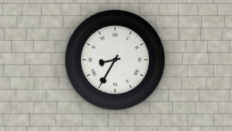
8:35
